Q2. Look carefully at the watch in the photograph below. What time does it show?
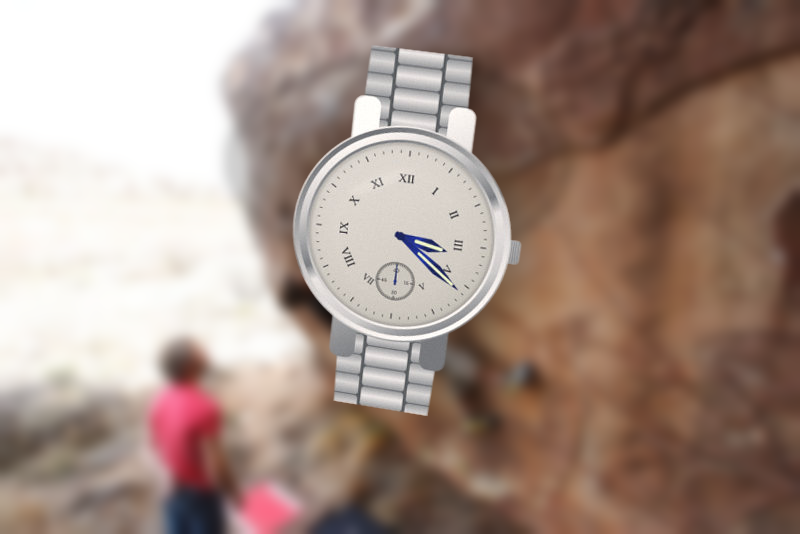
3:21
